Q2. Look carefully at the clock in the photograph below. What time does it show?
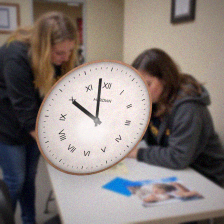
9:58
